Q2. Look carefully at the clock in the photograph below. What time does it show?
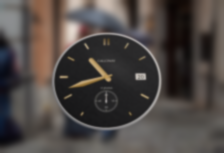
10:42
